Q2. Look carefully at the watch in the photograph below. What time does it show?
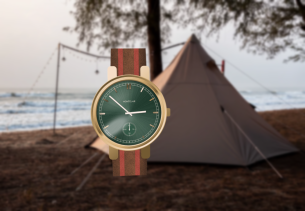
2:52
